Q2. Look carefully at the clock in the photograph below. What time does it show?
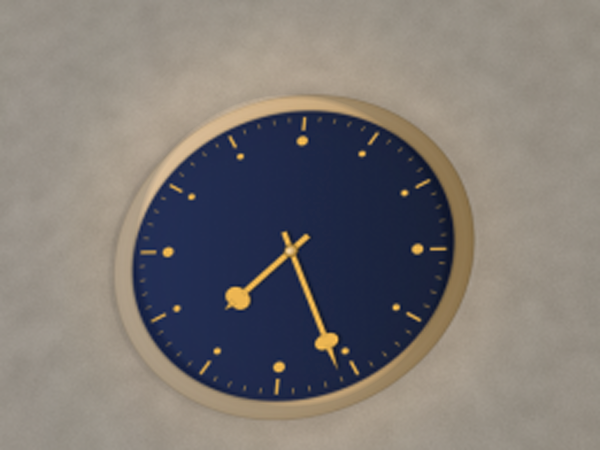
7:26
